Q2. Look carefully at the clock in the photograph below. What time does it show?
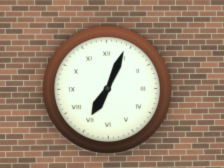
7:04
